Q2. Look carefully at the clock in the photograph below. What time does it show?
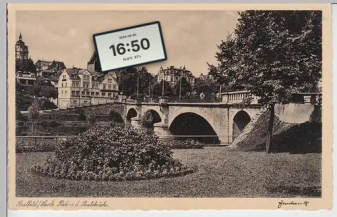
16:50
